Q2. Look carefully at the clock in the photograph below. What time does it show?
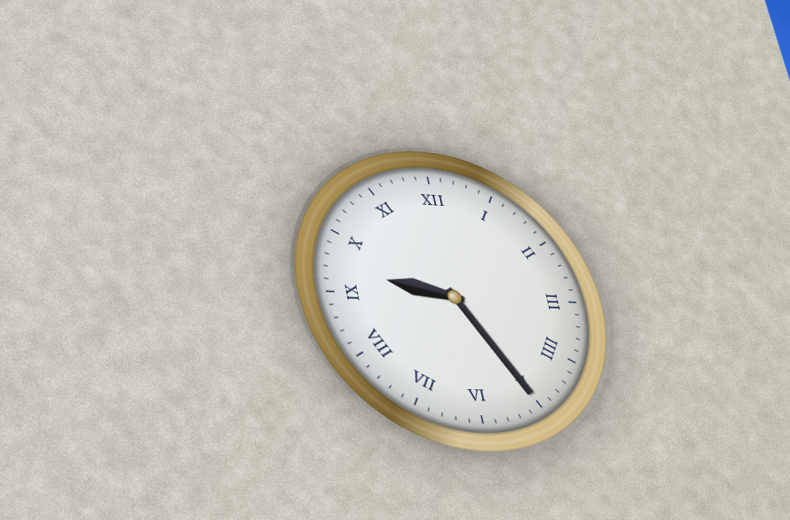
9:25
